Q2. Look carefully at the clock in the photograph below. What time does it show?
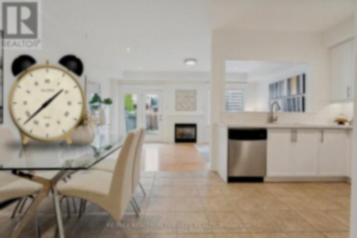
1:38
